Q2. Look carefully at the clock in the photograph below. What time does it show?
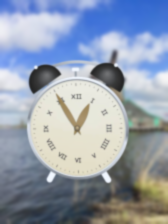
12:55
